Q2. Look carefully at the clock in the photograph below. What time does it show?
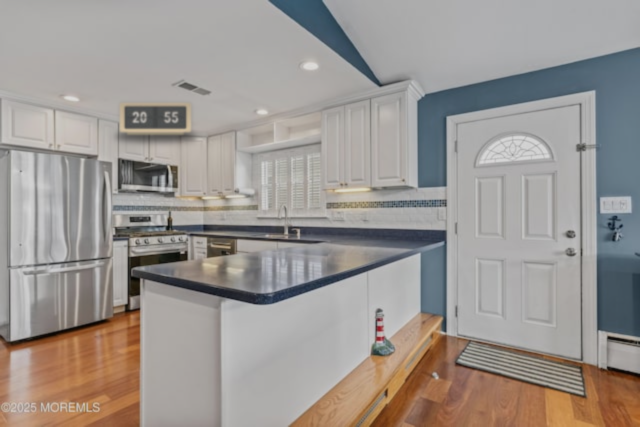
20:55
